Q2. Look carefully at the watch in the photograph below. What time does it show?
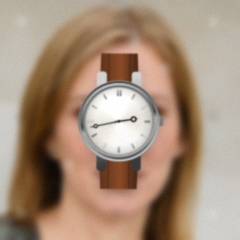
2:43
